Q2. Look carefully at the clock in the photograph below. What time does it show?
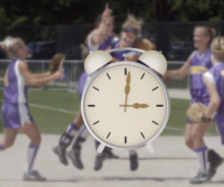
3:01
